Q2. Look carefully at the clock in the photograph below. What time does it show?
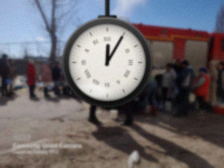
12:05
